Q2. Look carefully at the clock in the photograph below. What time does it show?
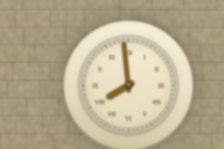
7:59
